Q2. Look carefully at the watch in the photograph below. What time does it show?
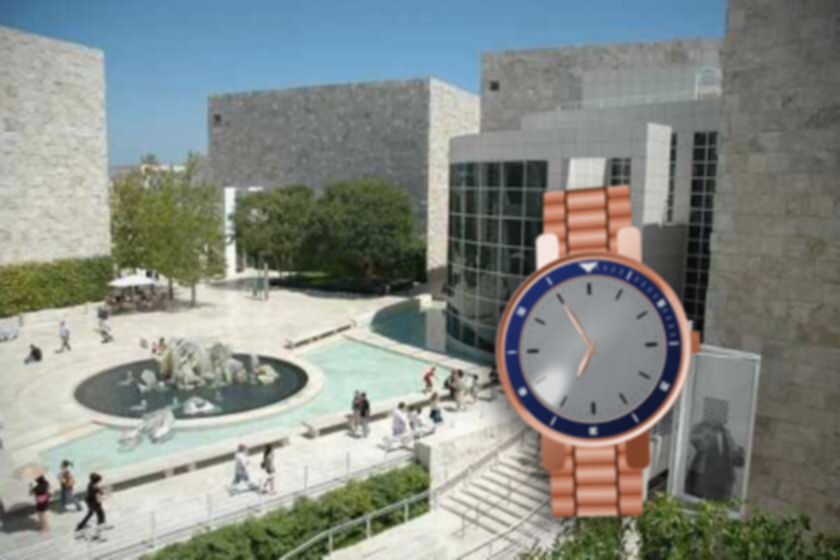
6:55
